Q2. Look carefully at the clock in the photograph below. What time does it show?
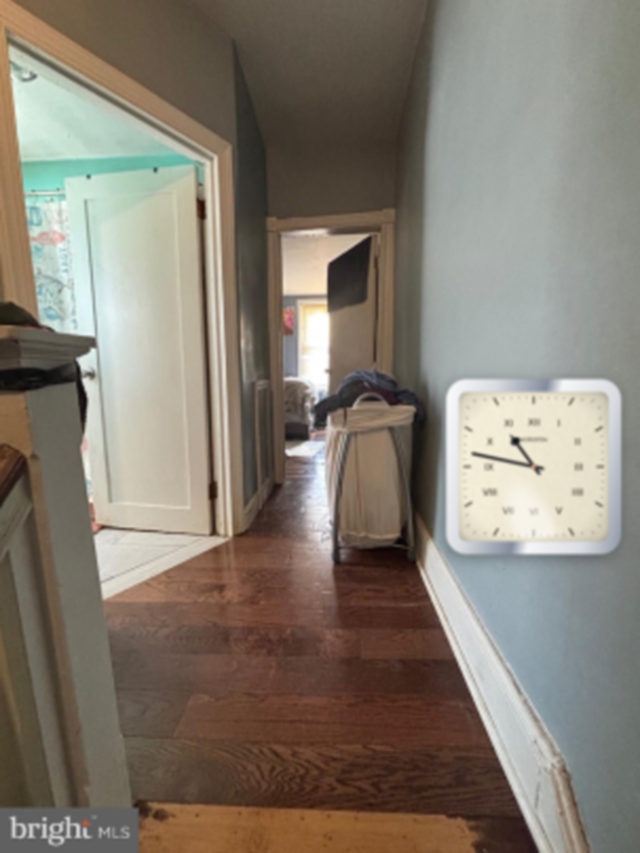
10:47
